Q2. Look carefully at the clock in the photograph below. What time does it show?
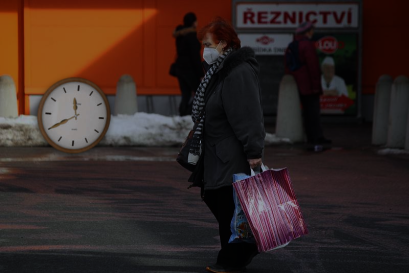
11:40
